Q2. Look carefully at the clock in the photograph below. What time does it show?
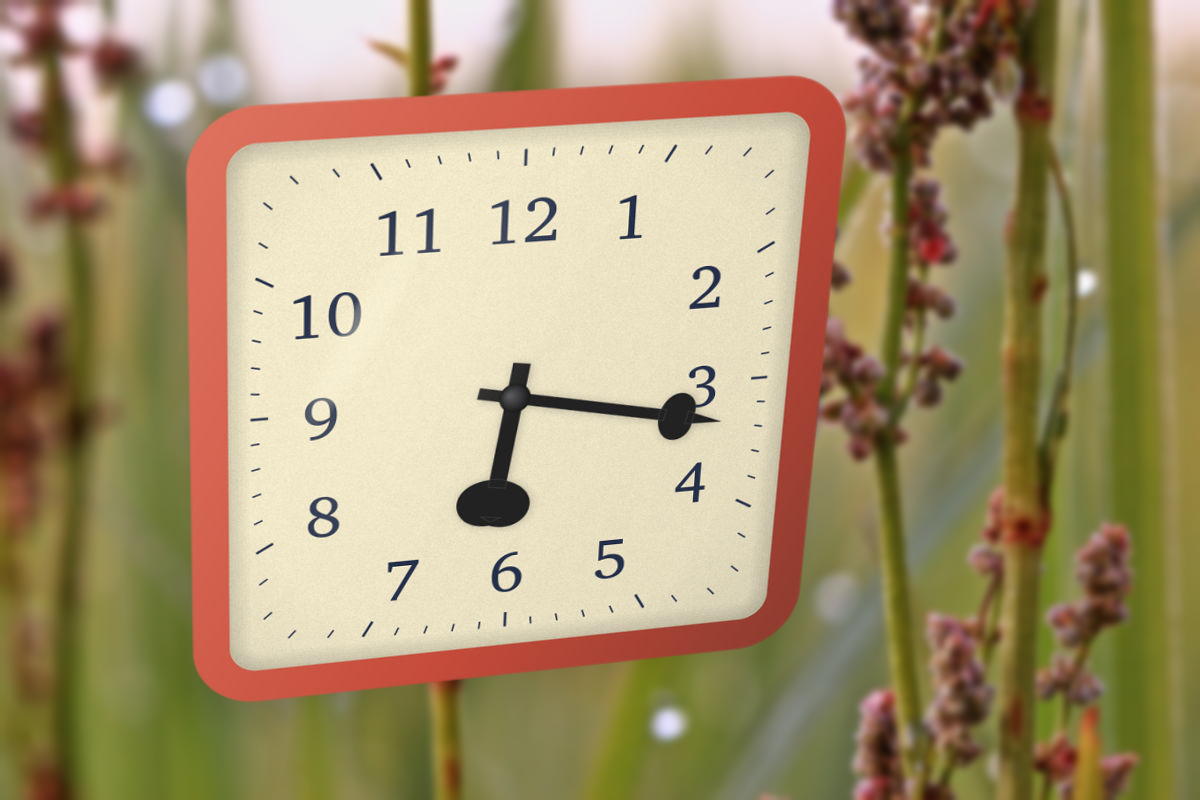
6:17
